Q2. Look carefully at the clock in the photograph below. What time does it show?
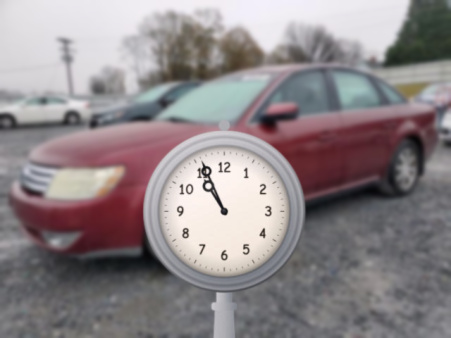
10:56
